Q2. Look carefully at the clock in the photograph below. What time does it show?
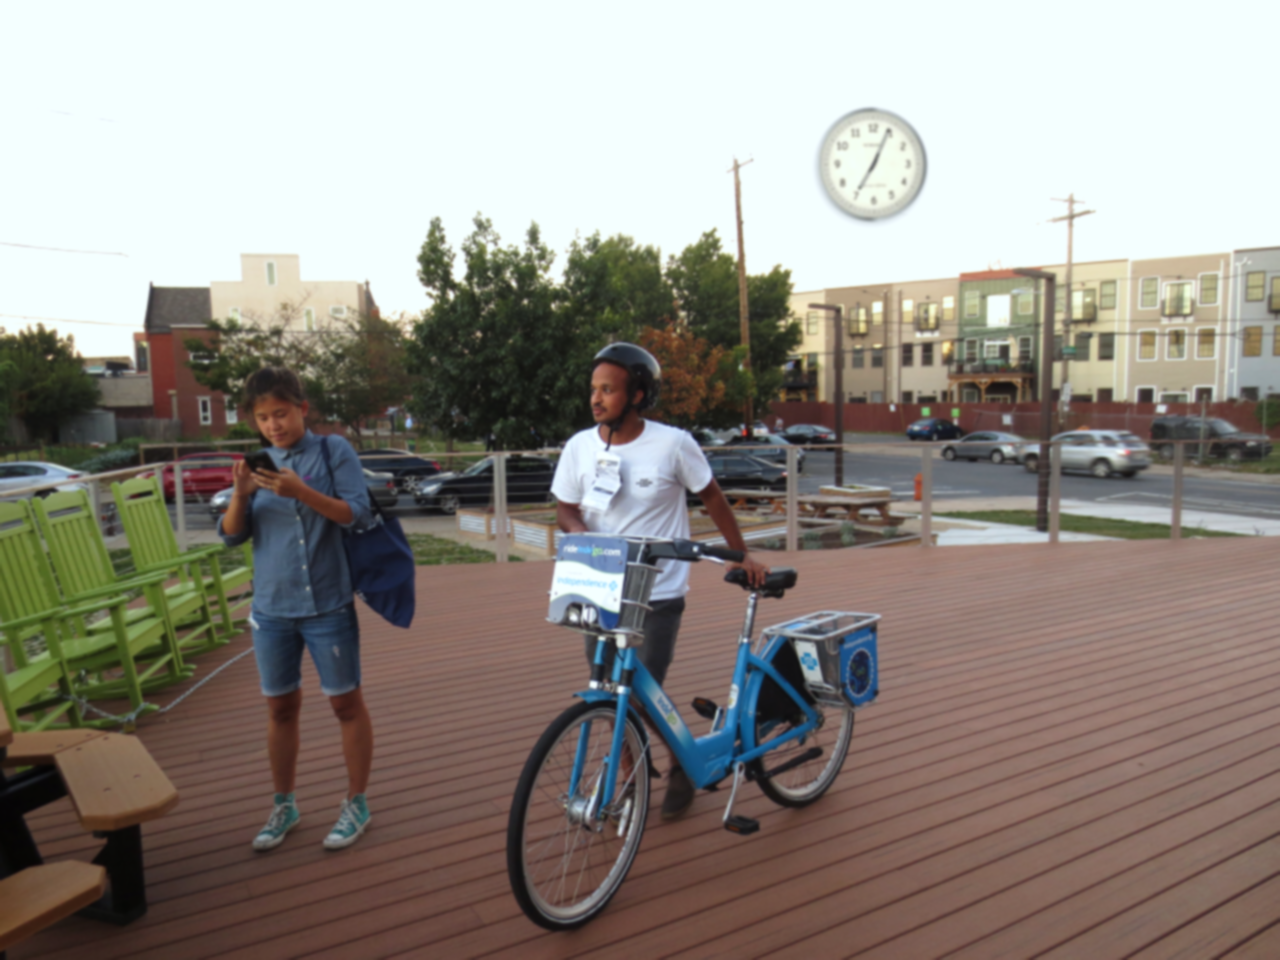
7:04
